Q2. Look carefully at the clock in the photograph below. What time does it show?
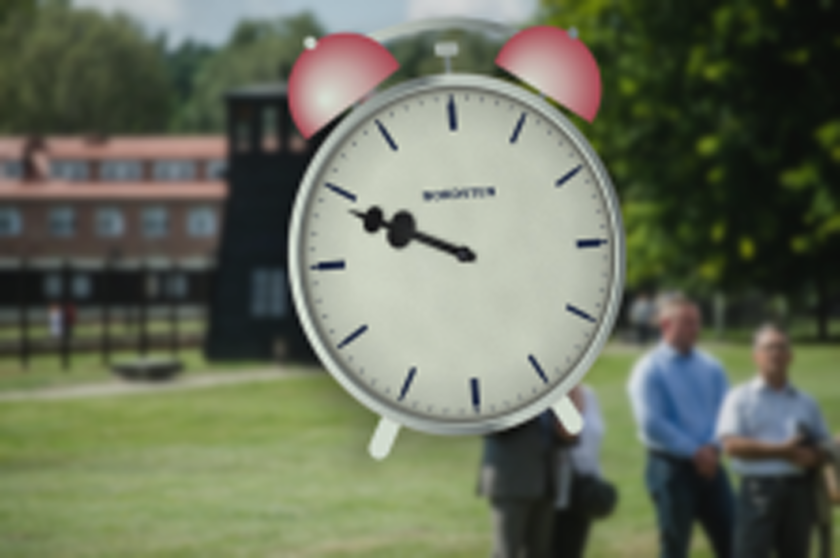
9:49
